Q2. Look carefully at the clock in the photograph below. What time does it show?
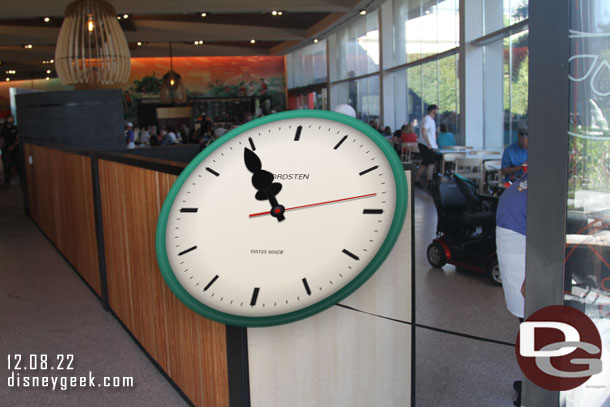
10:54:13
